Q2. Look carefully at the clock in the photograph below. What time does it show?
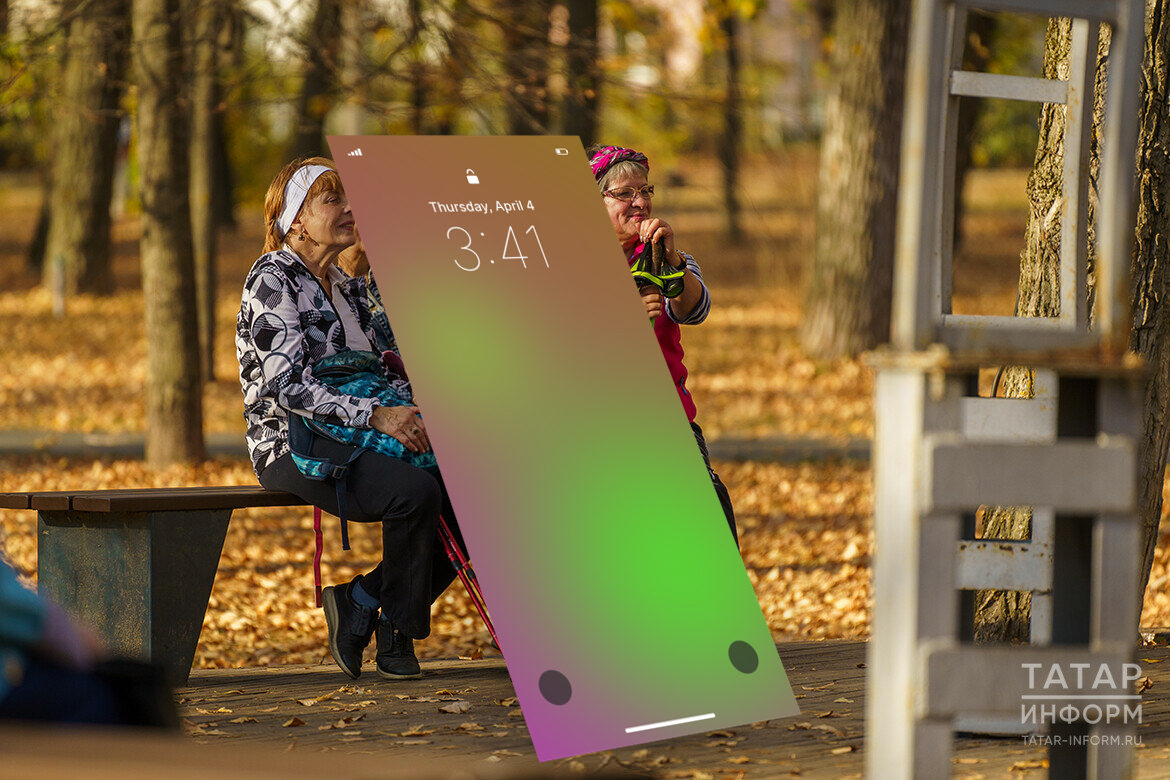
3:41
